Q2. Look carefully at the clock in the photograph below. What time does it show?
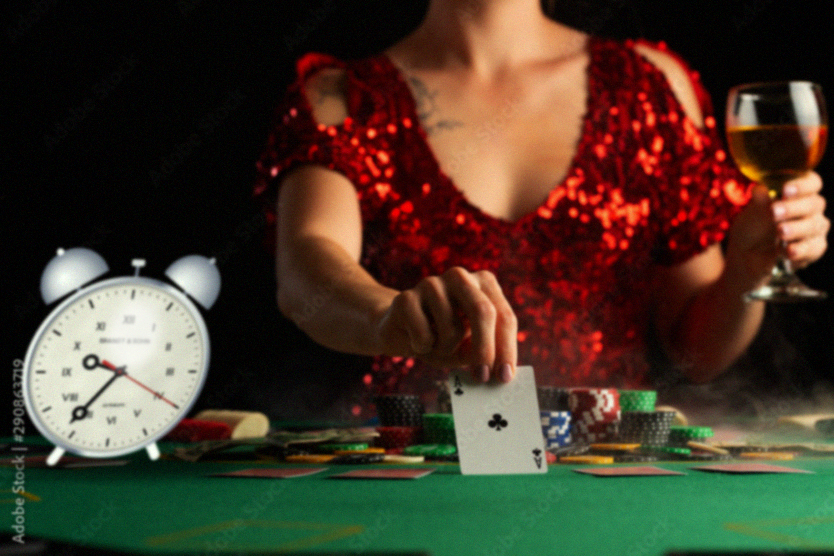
9:36:20
